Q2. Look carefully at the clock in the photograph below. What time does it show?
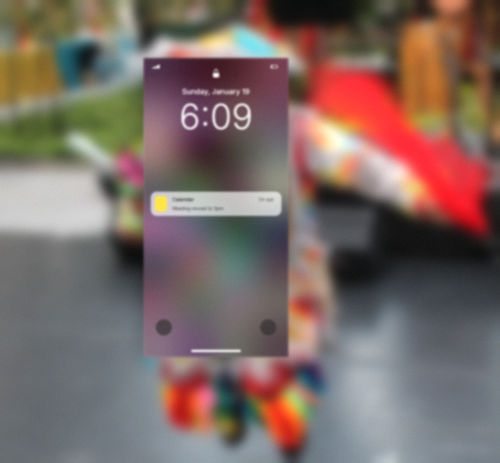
6:09
